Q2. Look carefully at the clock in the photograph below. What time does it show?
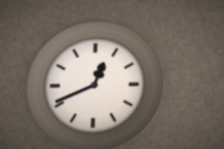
12:41
